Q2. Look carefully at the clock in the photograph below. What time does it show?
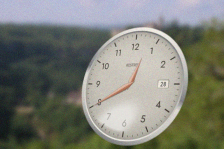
12:40
